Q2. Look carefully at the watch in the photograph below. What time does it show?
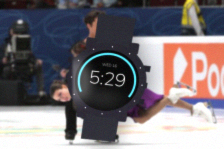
5:29
